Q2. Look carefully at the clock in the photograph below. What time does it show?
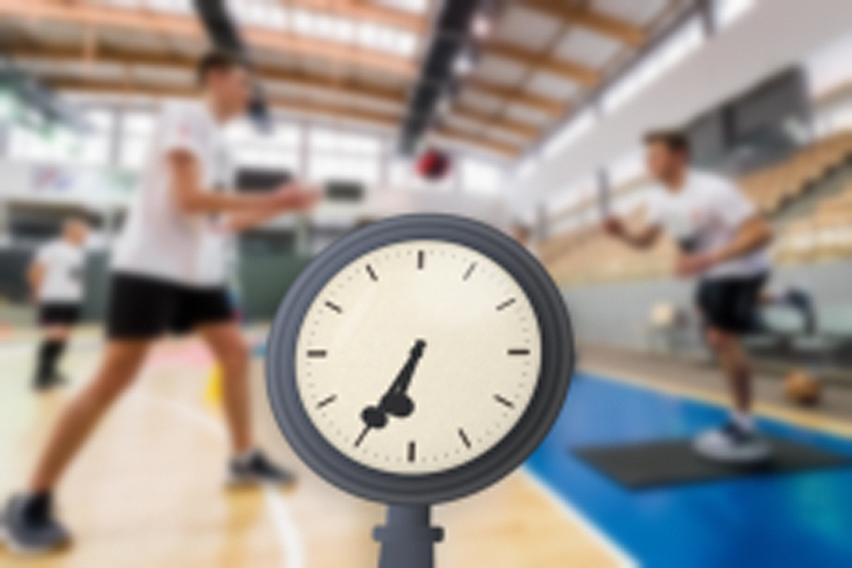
6:35
